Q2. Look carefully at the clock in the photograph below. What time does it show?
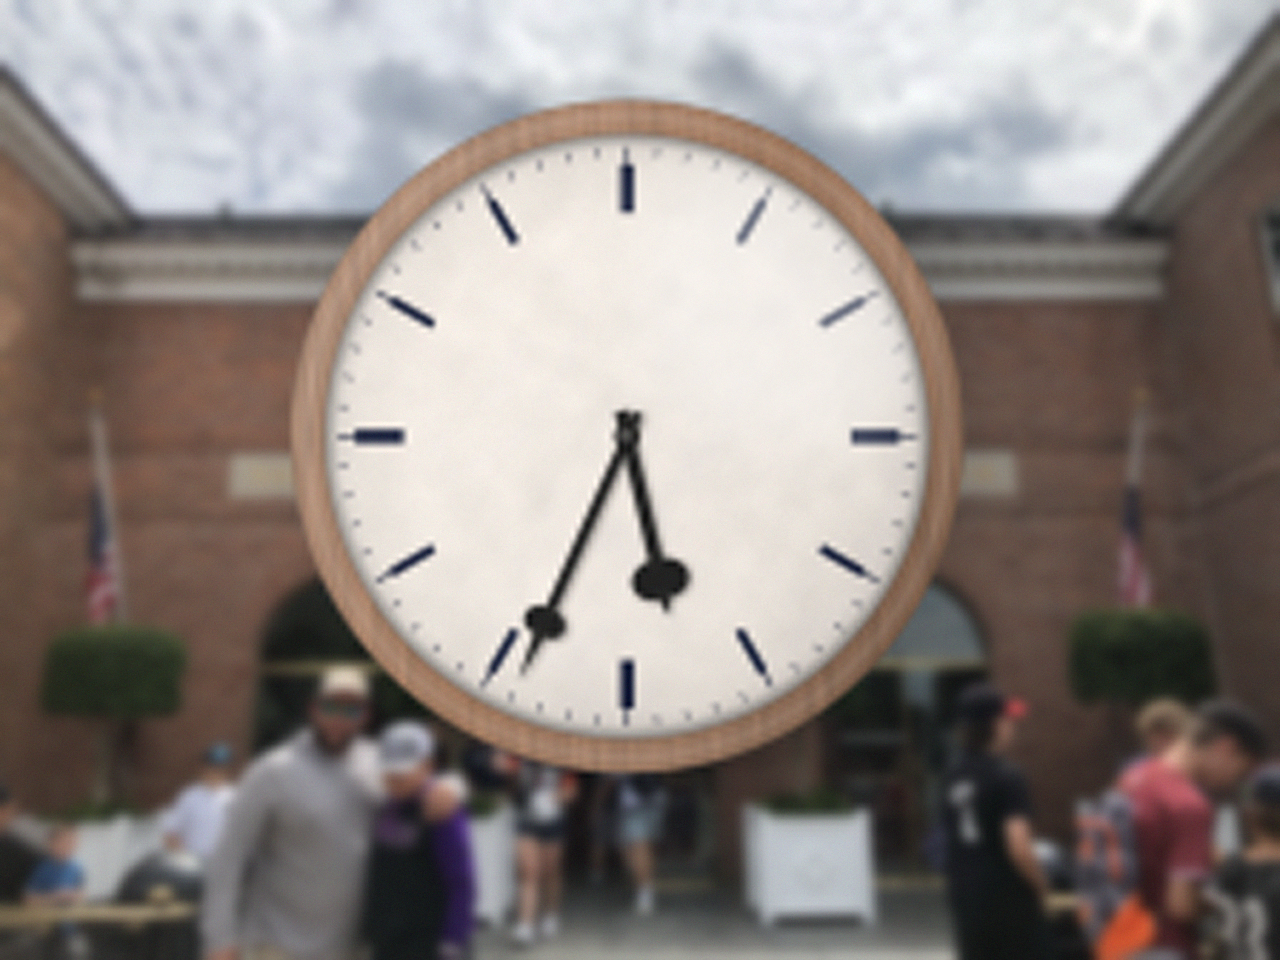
5:34
